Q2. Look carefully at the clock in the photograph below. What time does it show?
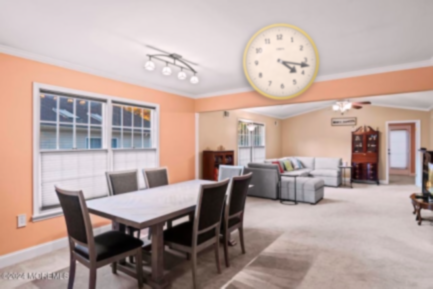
4:17
